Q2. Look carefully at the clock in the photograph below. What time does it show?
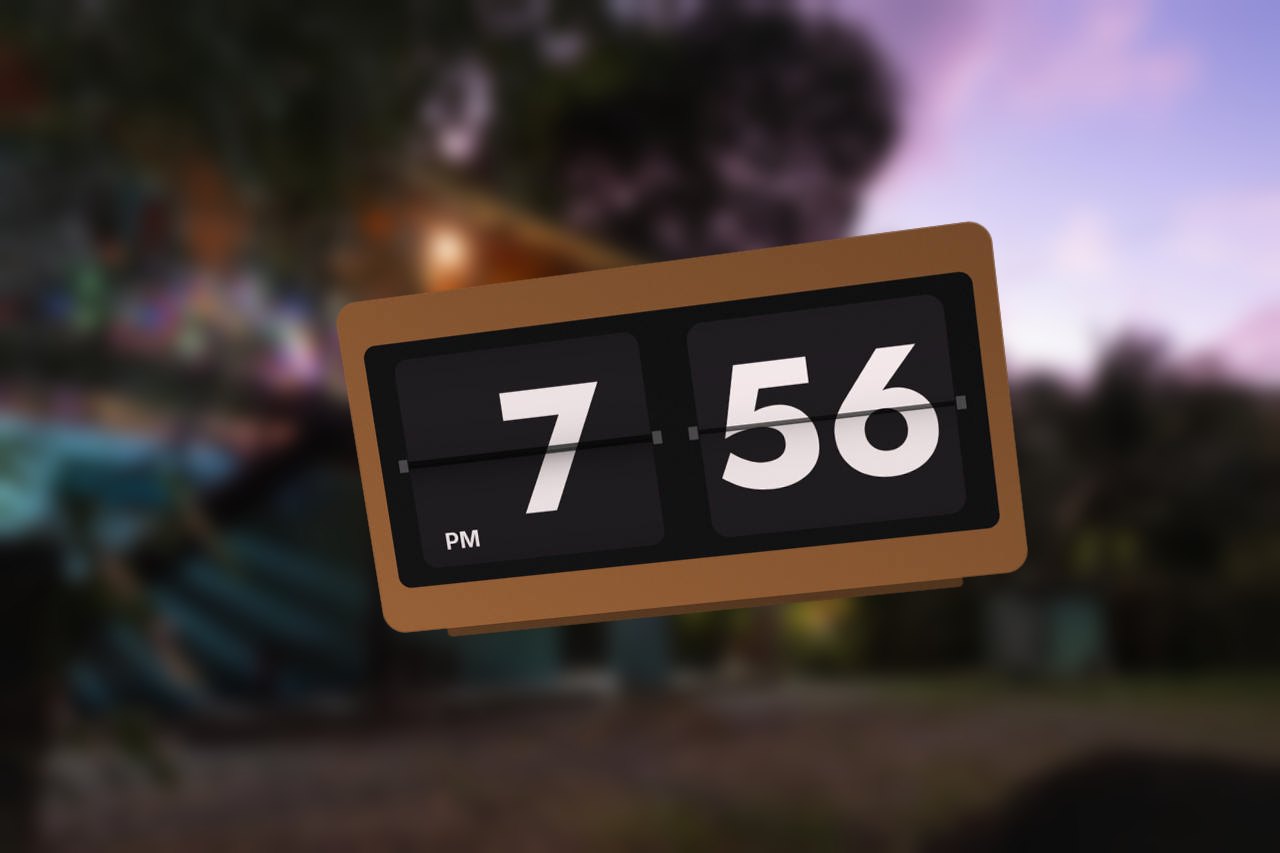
7:56
